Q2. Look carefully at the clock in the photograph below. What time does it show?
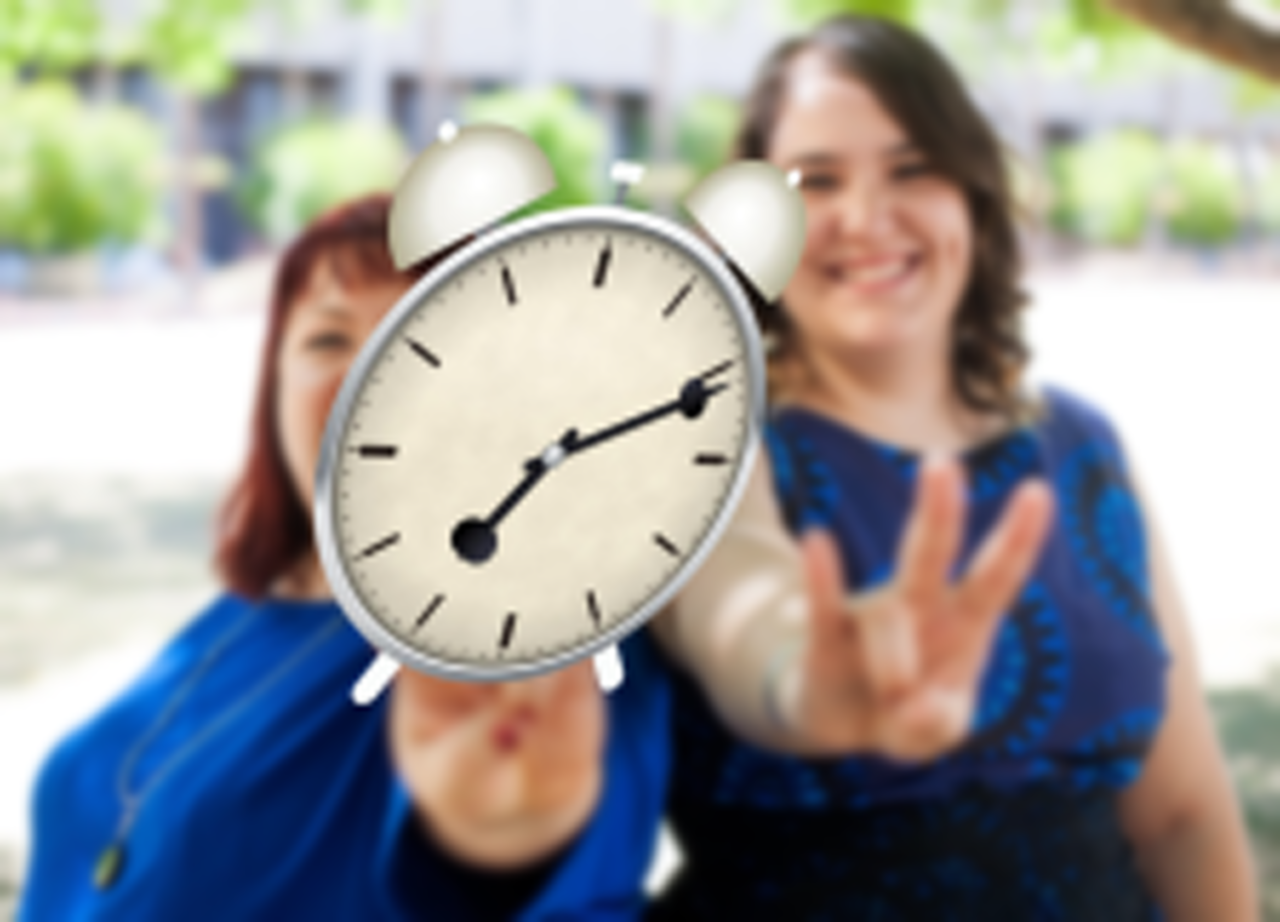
7:11
